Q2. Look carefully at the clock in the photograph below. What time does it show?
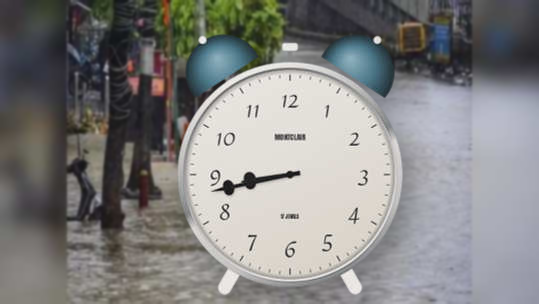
8:43
